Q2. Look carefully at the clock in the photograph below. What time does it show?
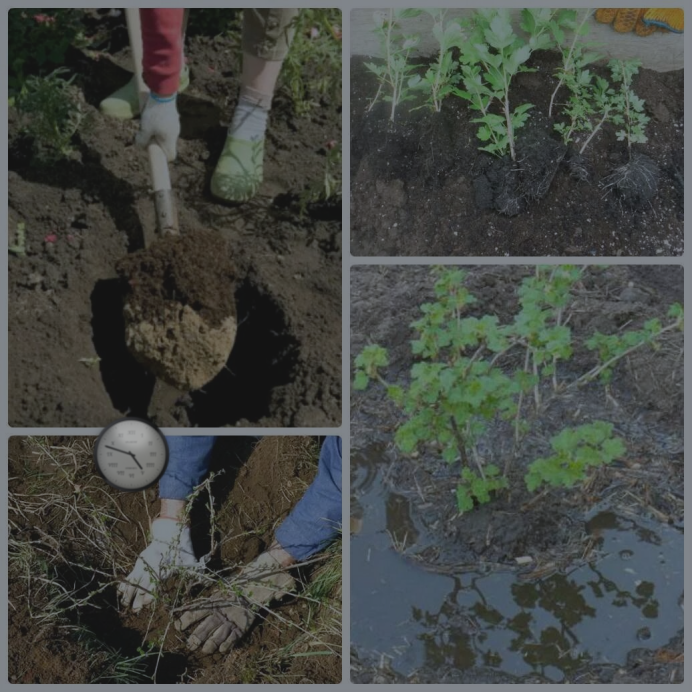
4:48
